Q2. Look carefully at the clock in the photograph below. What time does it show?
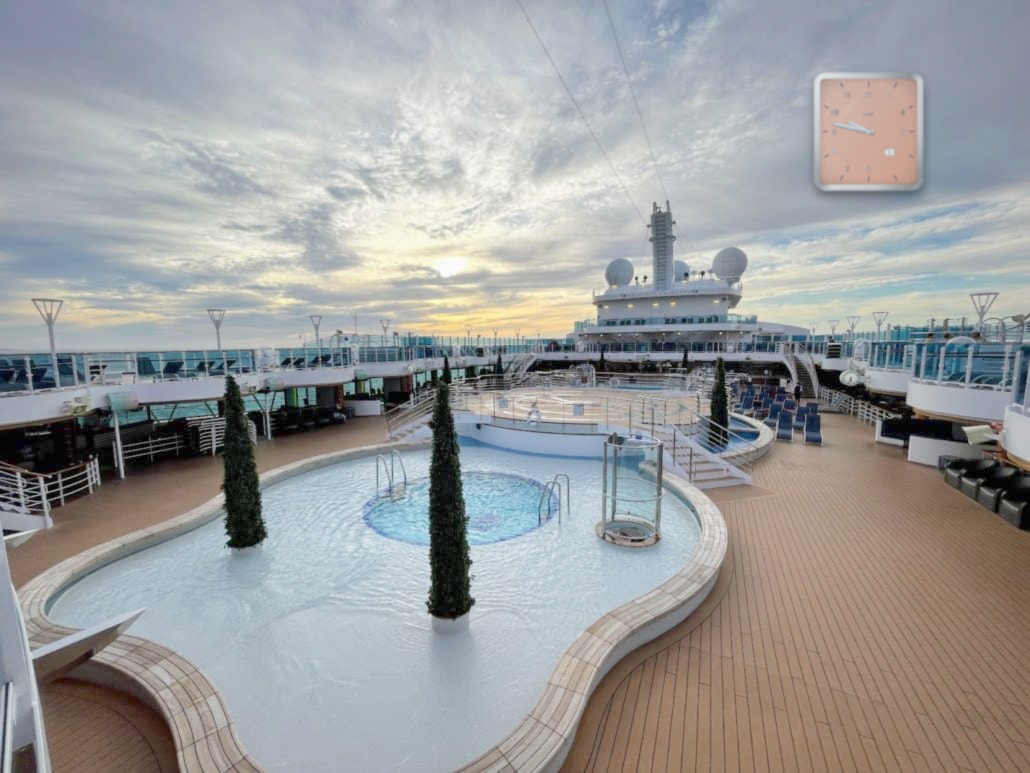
9:47
